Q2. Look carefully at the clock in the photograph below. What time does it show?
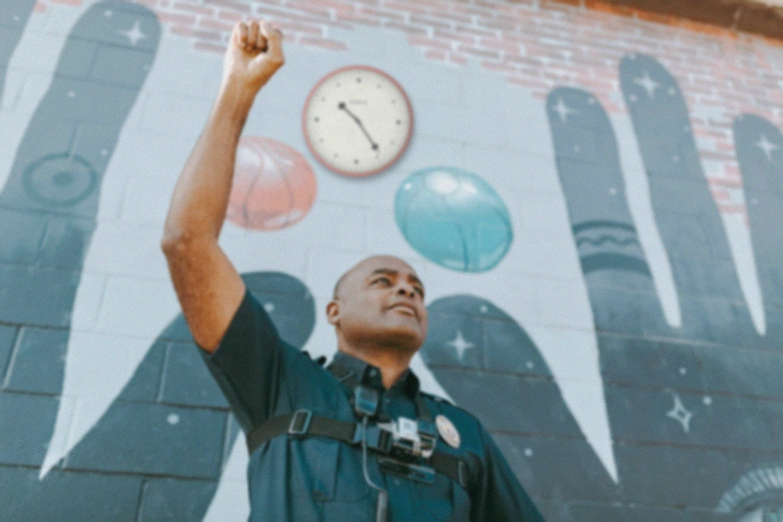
10:24
